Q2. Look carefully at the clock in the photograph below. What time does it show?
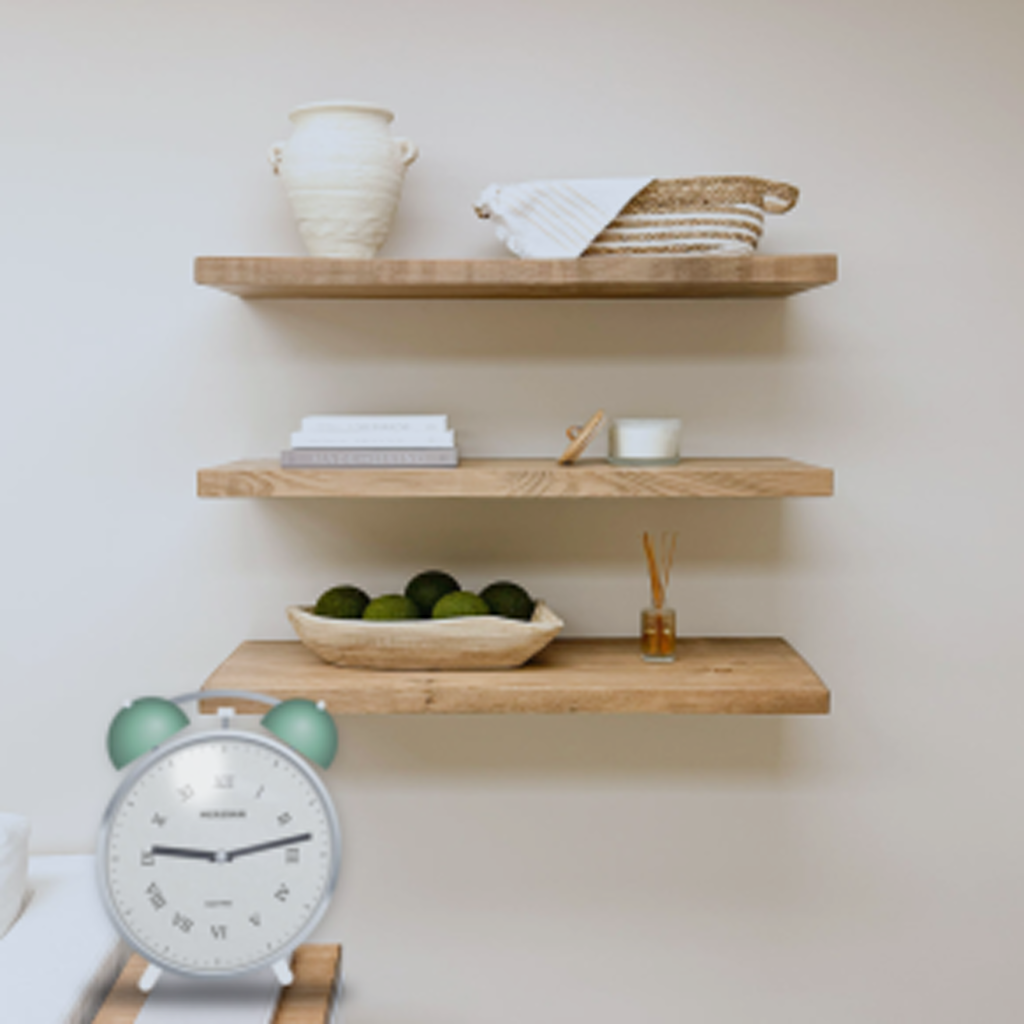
9:13
